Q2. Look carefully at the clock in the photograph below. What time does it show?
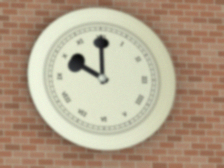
10:00
